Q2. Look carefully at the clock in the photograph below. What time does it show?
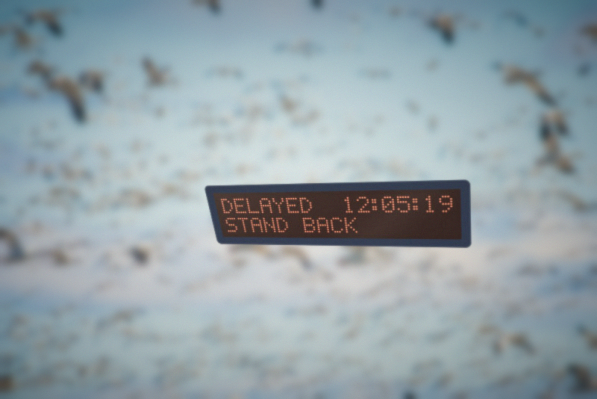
12:05:19
